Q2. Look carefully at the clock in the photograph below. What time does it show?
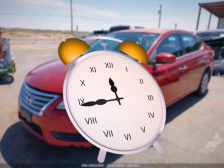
11:44
